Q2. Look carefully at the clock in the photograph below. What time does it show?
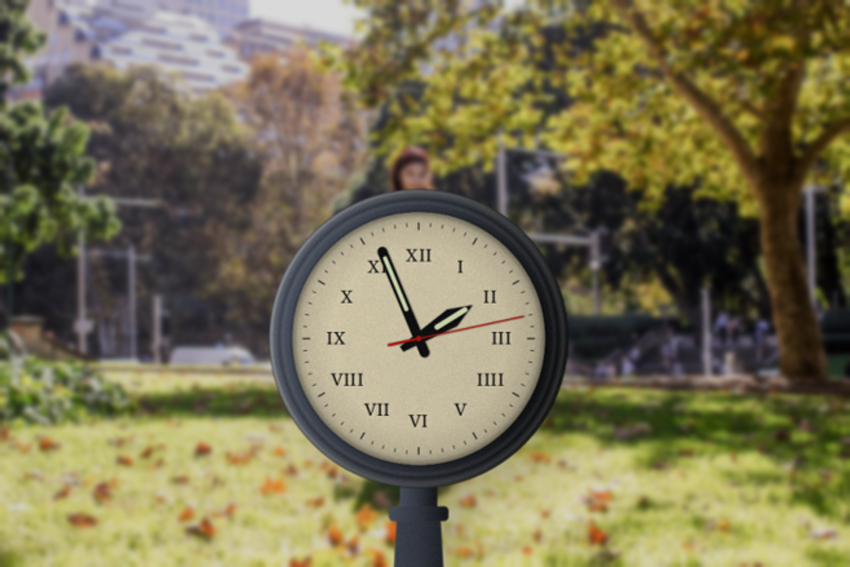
1:56:13
